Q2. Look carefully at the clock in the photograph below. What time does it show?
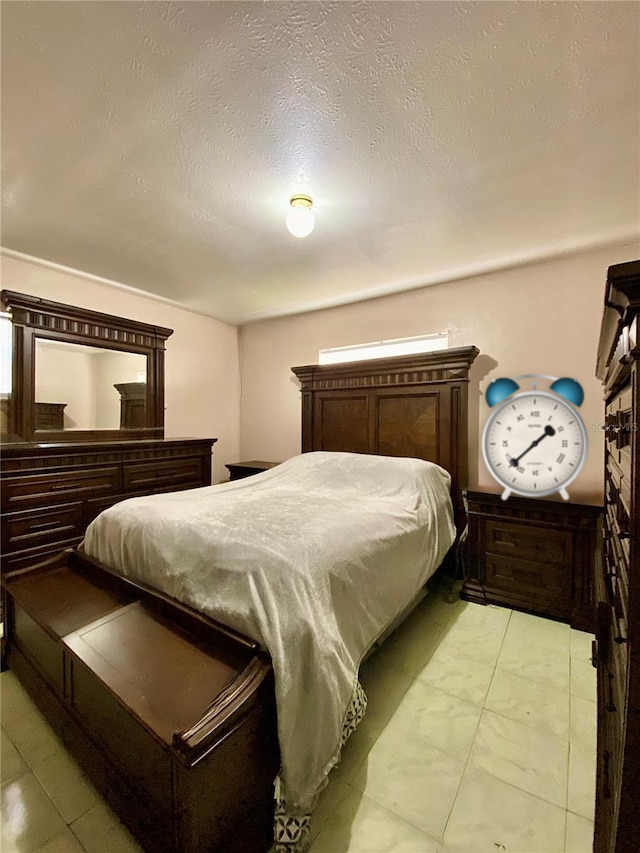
1:38
